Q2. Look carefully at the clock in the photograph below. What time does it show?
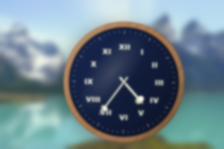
4:36
